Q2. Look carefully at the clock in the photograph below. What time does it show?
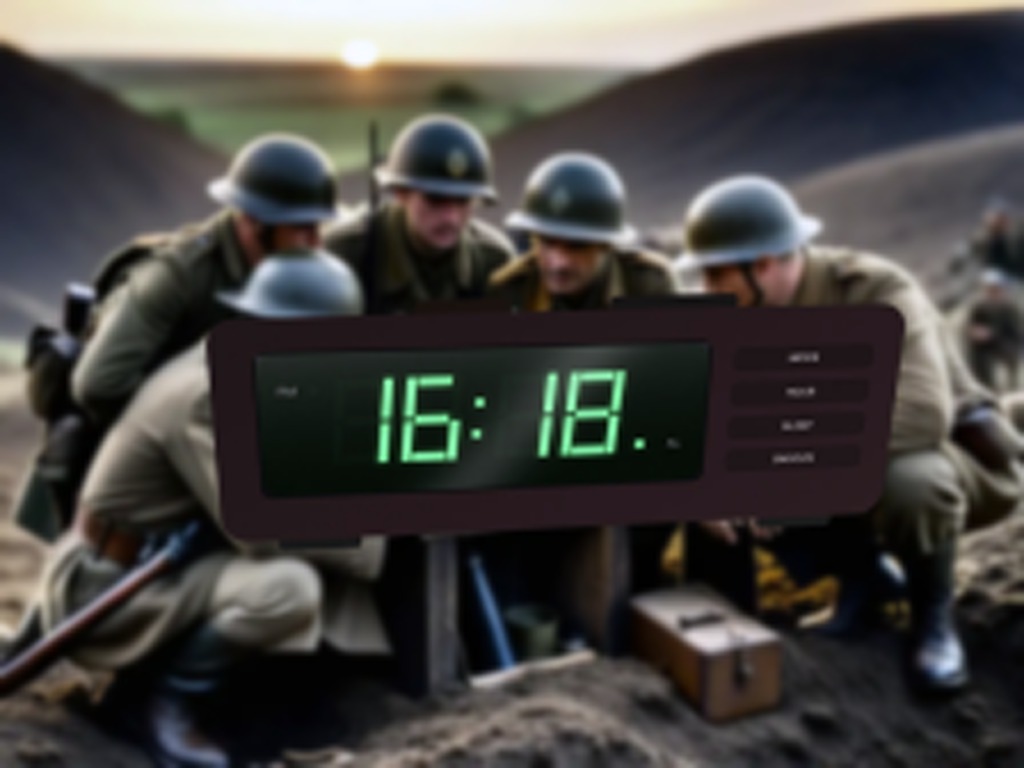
16:18
